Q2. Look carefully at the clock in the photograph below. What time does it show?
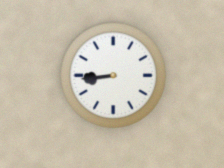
8:44
